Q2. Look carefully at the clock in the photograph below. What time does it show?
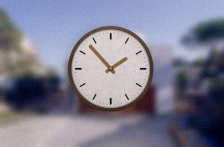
1:53
